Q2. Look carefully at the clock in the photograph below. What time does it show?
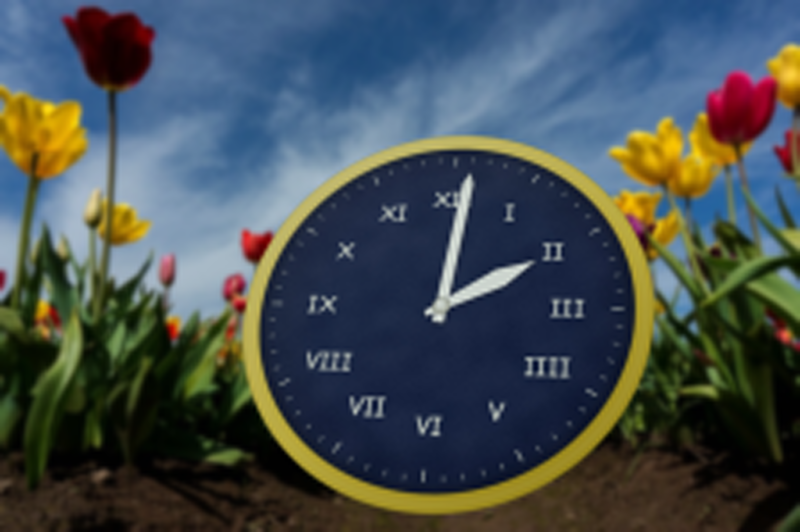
2:01
